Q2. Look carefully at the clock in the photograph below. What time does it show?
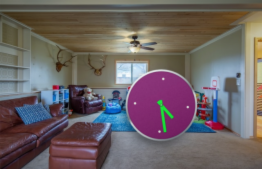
4:28
